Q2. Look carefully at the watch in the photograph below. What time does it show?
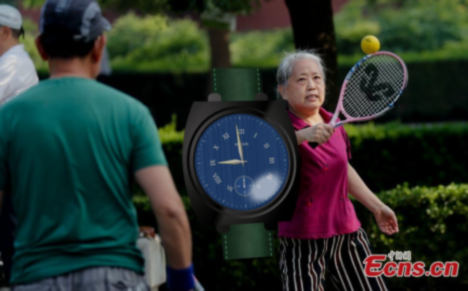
8:59
